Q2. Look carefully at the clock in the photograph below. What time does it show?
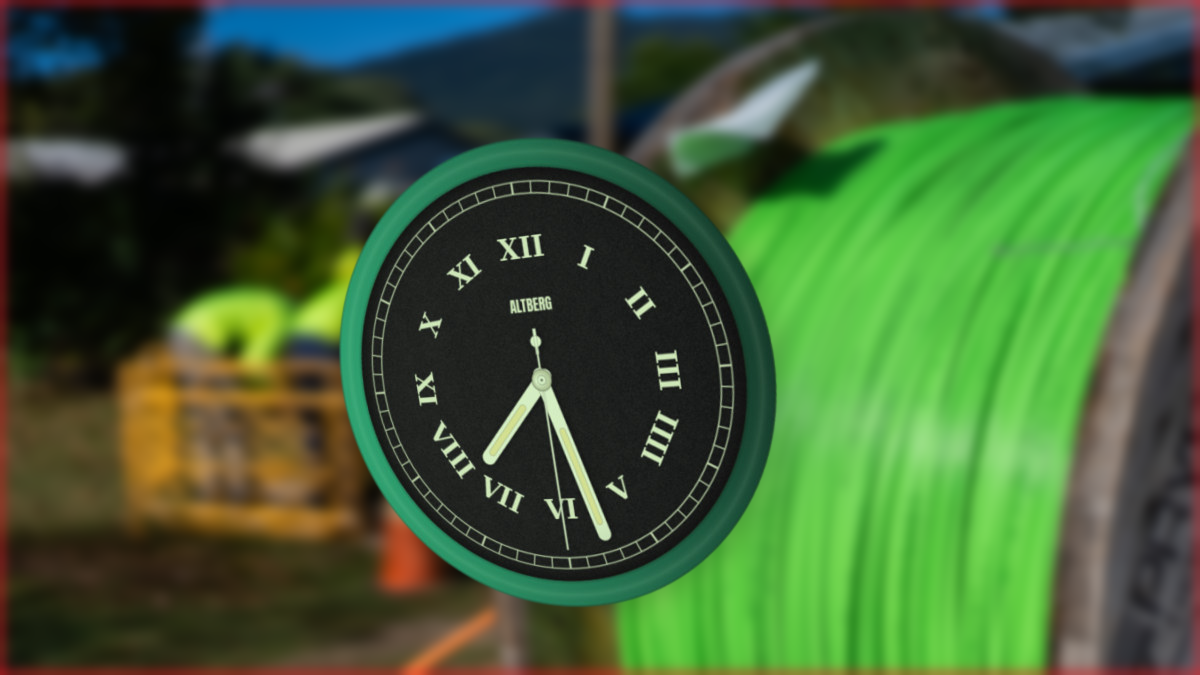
7:27:30
